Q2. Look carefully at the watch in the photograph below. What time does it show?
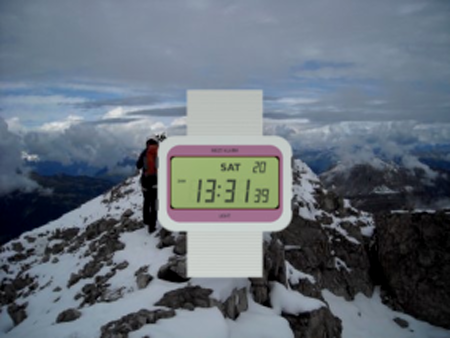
13:31:39
